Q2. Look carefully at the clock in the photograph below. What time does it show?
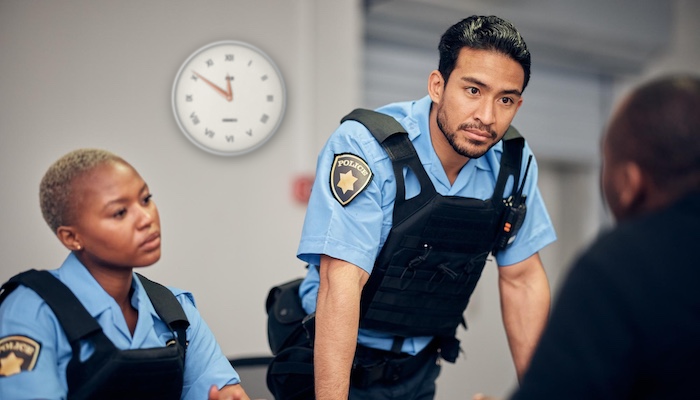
11:51
